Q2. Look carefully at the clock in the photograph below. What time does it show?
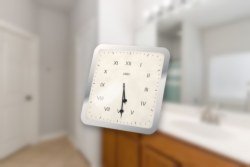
5:29
